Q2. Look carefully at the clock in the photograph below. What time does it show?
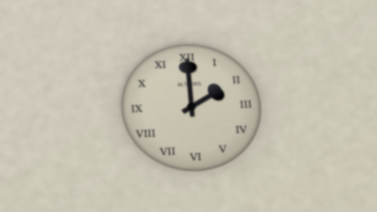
2:00
